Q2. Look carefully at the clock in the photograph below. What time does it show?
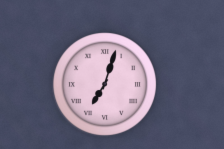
7:03
